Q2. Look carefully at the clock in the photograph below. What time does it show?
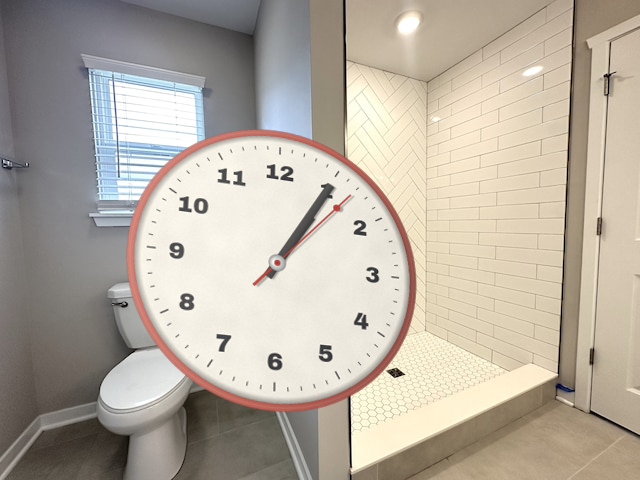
1:05:07
